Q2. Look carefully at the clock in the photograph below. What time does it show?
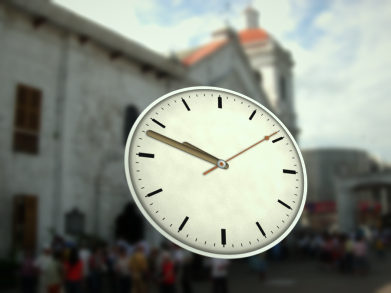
9:48:09
